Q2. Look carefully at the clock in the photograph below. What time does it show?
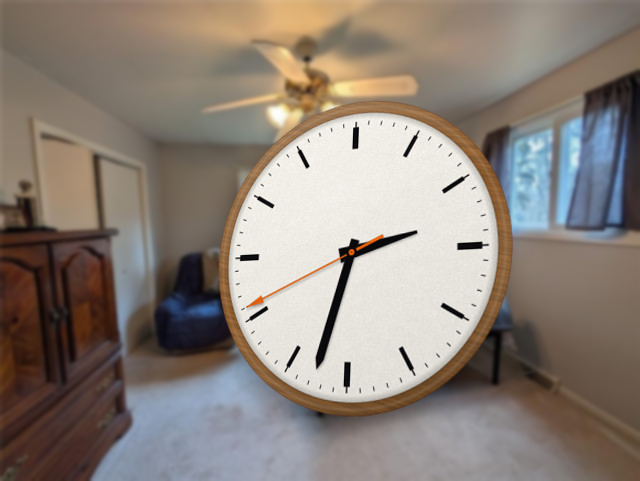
2:32:41
